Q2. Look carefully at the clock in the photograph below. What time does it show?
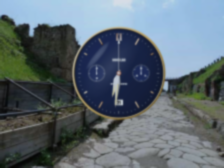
6:31
